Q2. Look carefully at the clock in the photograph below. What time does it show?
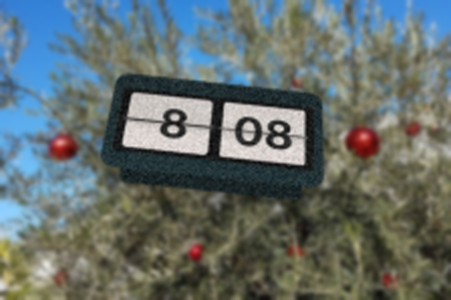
8:08
